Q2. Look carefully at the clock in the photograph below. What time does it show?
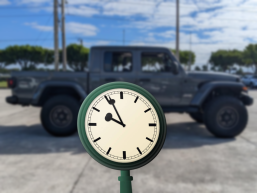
9:56
